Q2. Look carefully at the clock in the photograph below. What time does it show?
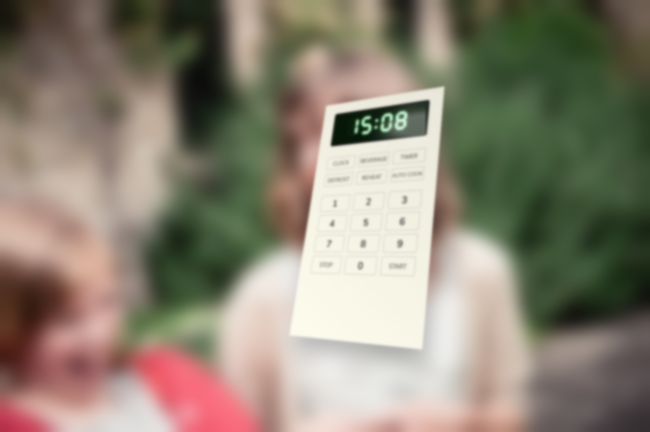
15:08
